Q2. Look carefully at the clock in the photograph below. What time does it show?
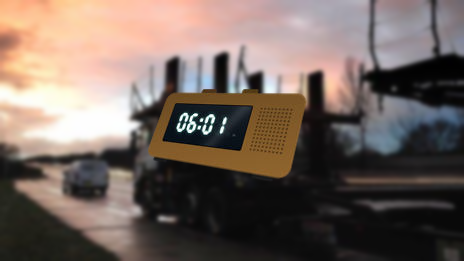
6:01
